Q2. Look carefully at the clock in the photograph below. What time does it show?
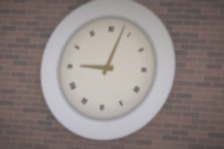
9:03
